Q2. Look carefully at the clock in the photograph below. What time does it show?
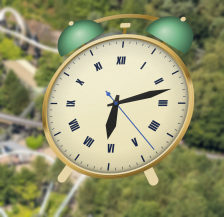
6:12:23
